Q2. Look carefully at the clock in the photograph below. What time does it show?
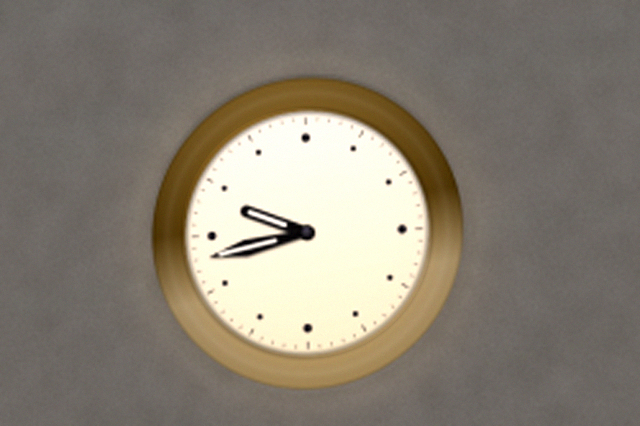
9:43
